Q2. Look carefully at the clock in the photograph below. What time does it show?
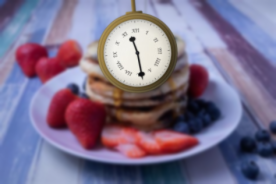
11:29
